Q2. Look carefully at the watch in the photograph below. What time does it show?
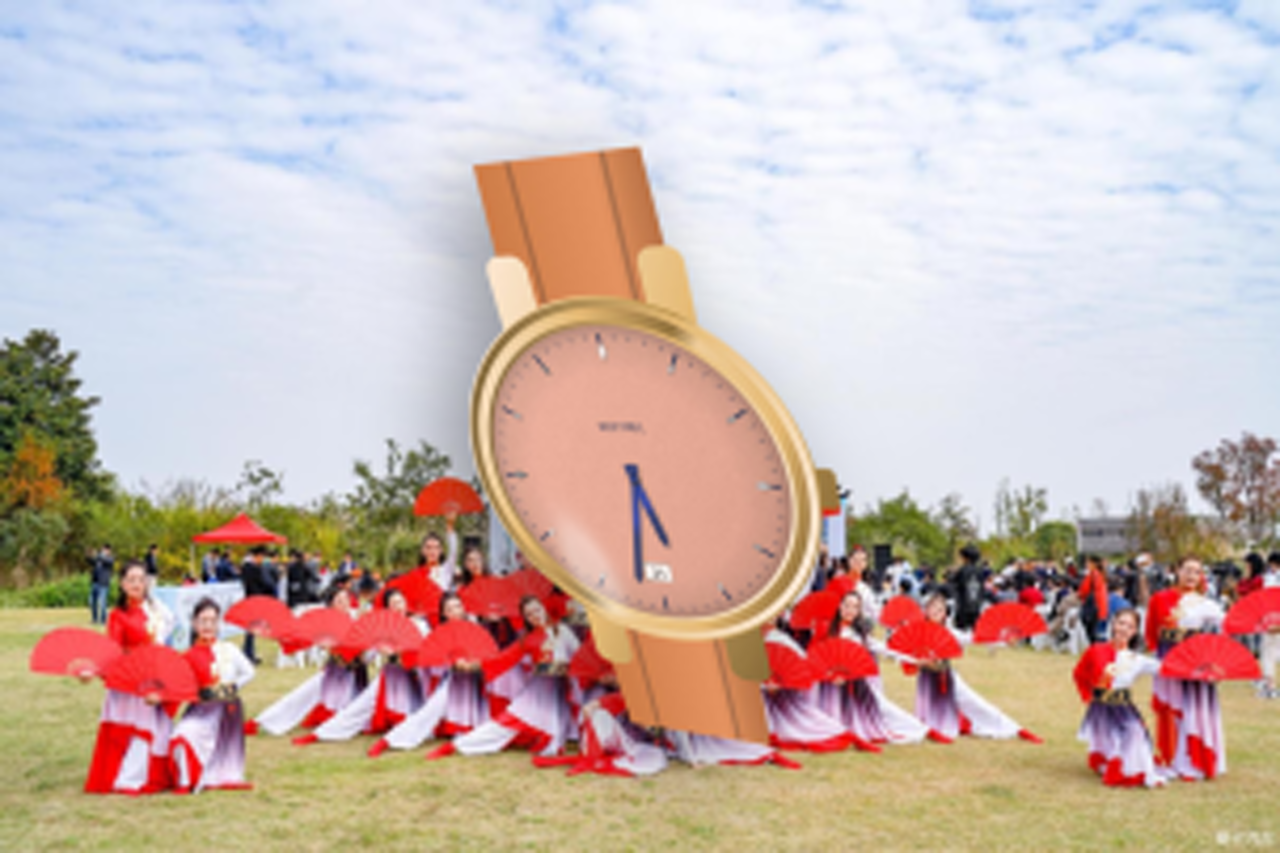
5:32
